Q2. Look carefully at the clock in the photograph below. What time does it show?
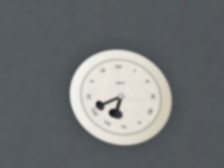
6:41
